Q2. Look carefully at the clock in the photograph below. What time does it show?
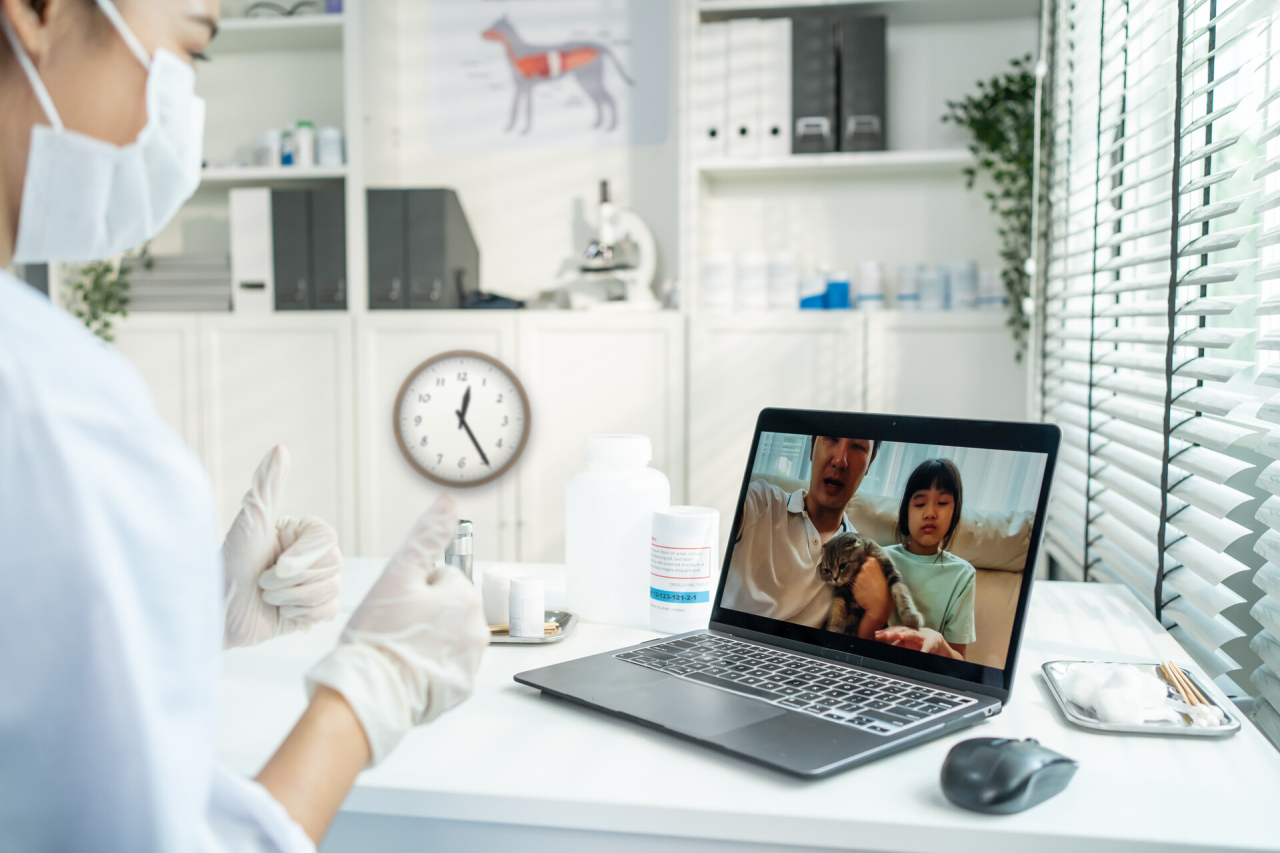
12:25
